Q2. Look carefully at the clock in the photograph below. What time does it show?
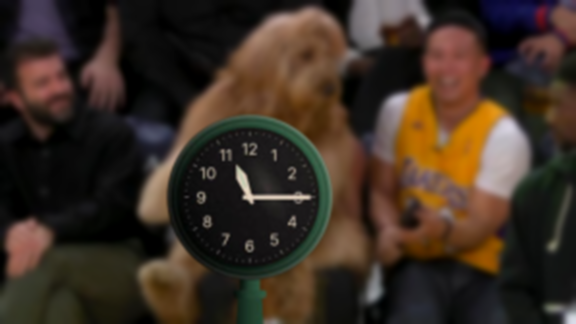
11:15
